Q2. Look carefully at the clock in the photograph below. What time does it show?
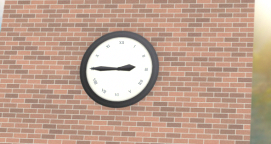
2:45
